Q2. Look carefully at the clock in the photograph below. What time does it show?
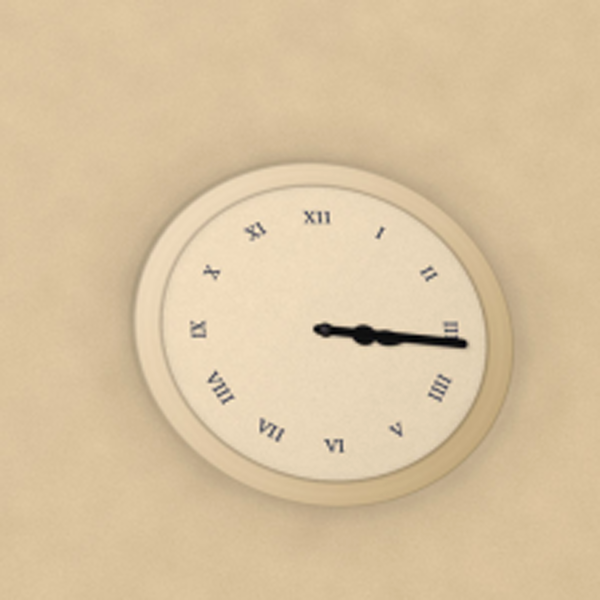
3:16
